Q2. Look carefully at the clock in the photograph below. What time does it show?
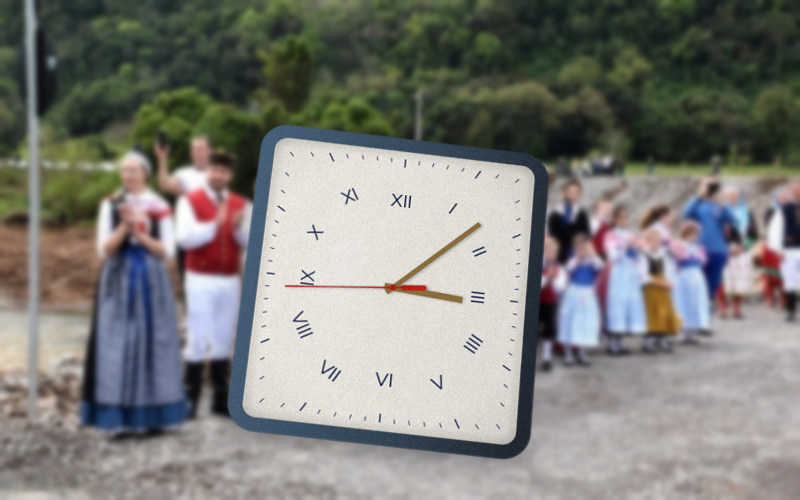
3:07:44
